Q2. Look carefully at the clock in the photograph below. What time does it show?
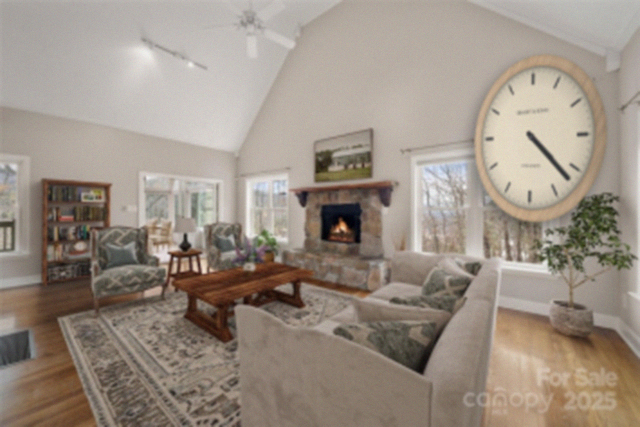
4:22
